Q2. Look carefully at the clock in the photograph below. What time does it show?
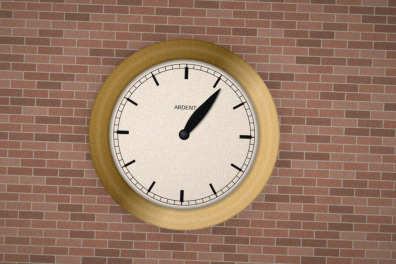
1:06
